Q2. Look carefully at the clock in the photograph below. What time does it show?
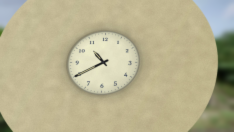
10:40
